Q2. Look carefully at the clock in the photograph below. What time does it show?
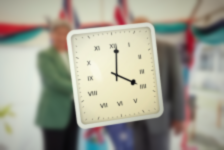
4:01
